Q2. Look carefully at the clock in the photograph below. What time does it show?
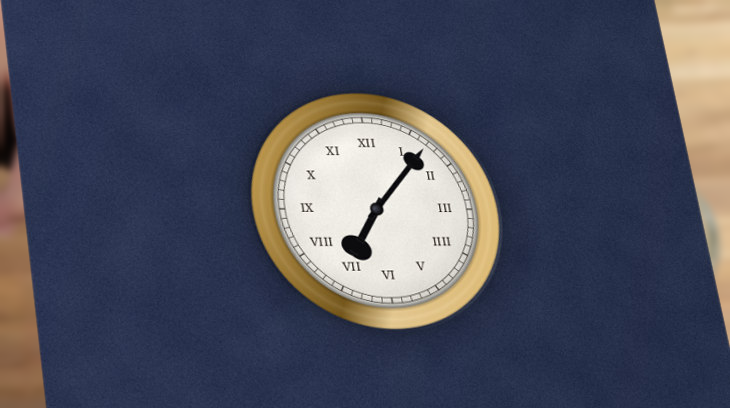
7:07
